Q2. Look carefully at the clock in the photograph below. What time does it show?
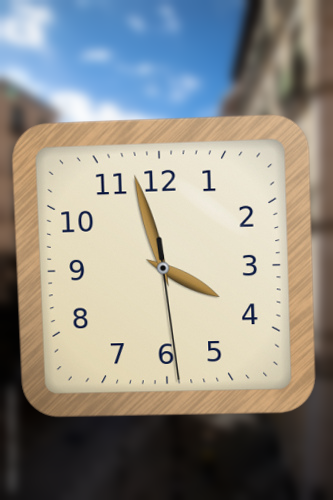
3:57:29
